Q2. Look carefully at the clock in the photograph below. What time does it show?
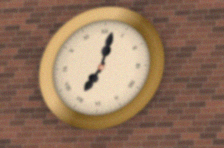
7:02
